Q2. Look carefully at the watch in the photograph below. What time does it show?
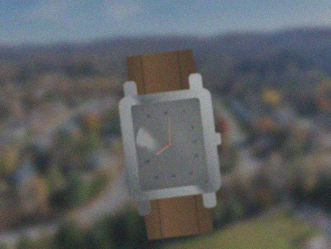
8:01
